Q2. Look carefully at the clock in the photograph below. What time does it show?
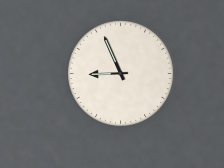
8:56
